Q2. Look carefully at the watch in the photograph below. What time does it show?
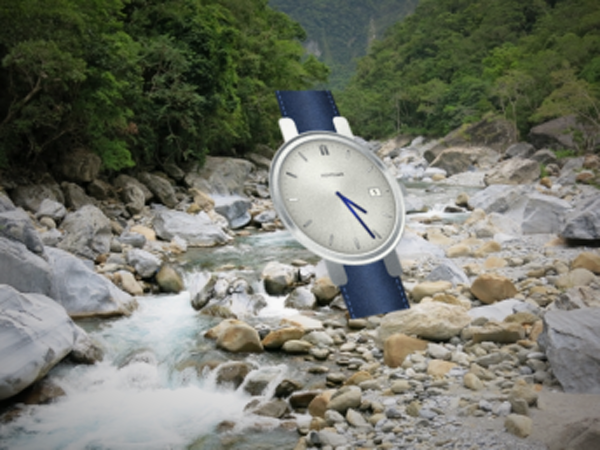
4:26
